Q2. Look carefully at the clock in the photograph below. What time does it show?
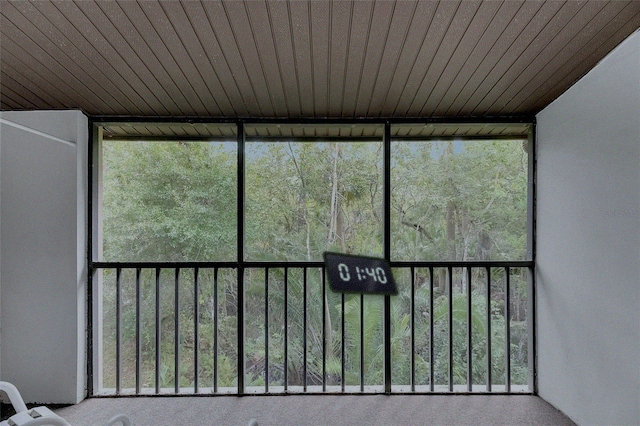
1:40
